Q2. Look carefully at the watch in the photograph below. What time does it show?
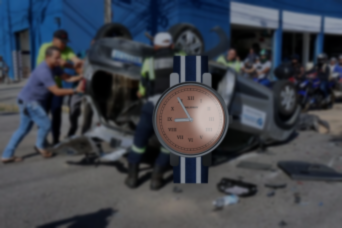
8:55
